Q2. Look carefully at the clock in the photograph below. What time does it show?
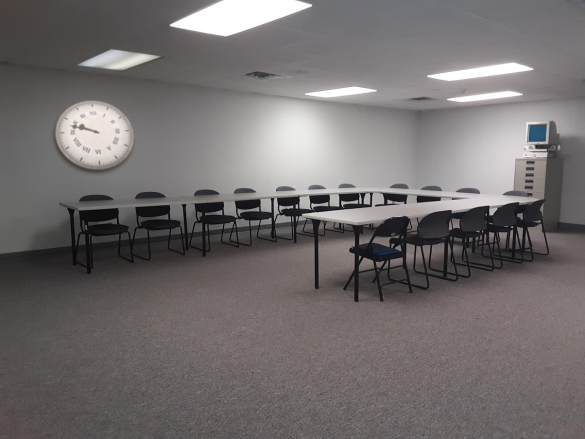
9:48
